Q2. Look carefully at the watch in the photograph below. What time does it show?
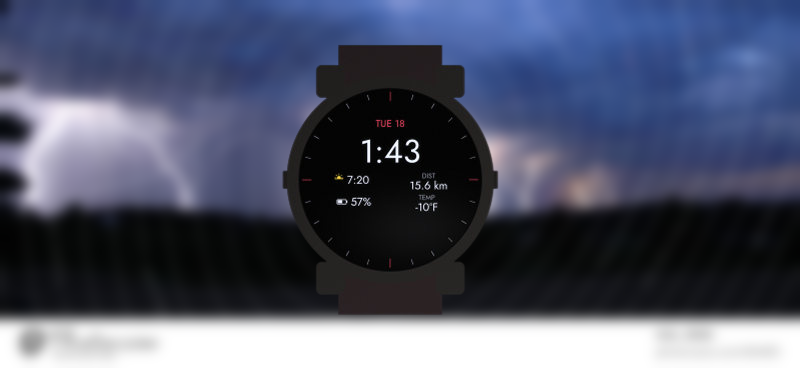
1:43
